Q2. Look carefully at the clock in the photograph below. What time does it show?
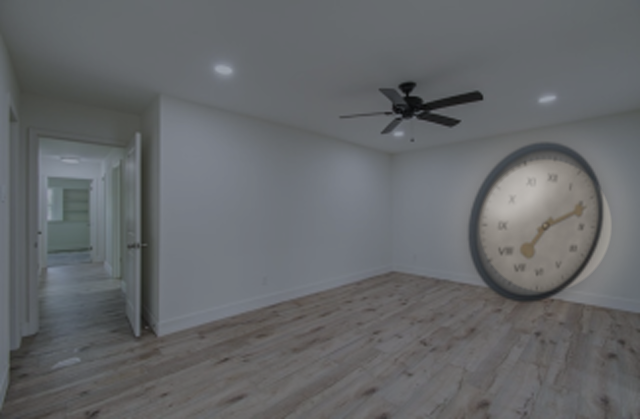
7:11
